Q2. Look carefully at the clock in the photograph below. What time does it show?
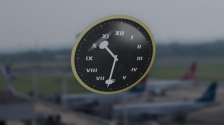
10:31
